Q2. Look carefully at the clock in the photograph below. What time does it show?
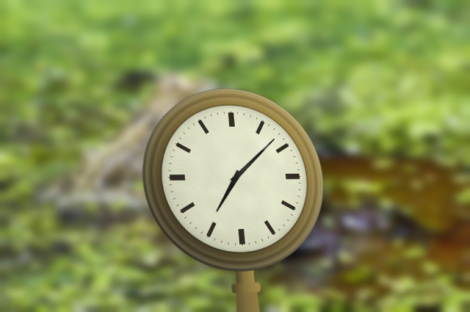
7:08
